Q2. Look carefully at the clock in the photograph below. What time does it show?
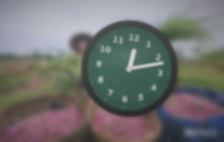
12:12
